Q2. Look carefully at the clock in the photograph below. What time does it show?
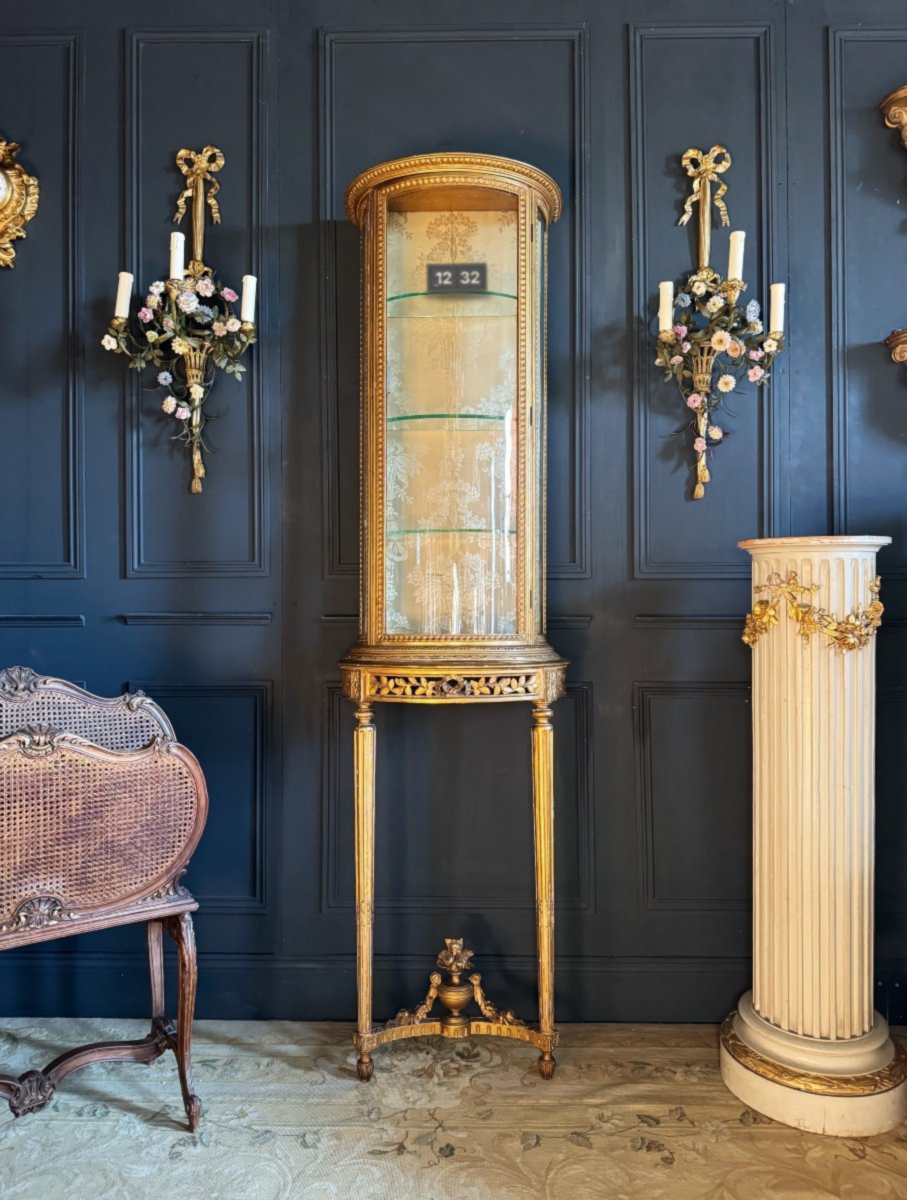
12:32
